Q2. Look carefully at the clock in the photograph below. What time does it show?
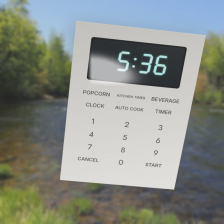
5:36
